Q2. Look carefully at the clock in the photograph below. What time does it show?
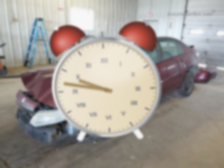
9:47
